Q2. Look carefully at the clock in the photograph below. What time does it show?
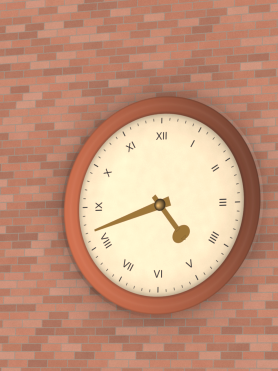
4:42
